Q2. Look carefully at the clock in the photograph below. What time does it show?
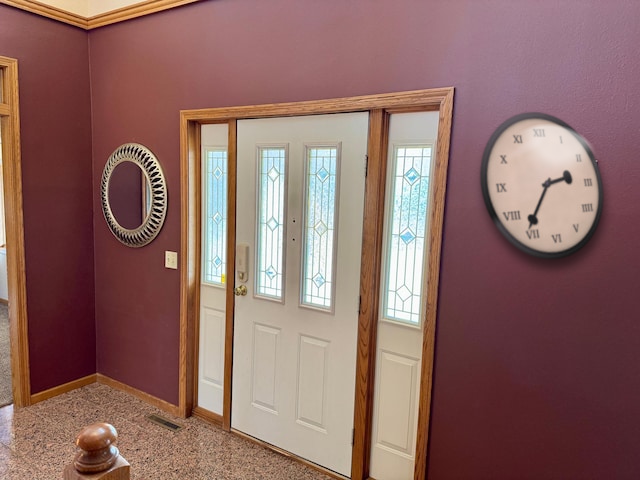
2:36
